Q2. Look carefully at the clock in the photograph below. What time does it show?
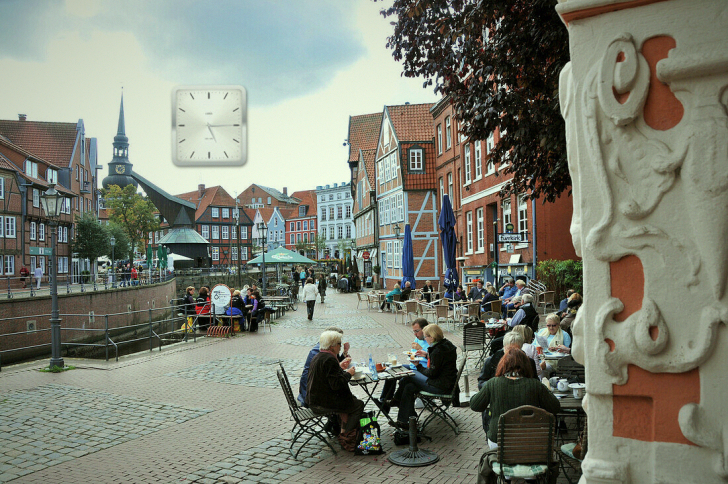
5:15
